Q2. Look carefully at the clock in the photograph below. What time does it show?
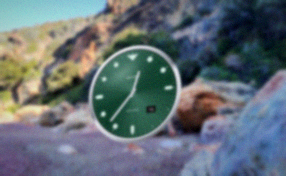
12:37
